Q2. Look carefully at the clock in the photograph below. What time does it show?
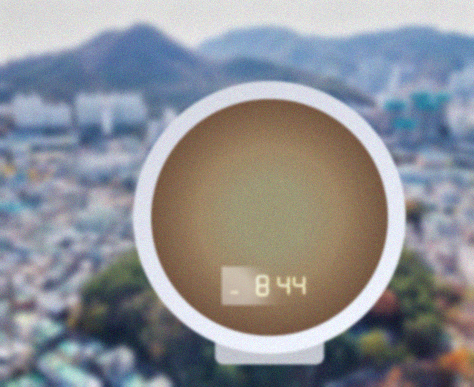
8:44
